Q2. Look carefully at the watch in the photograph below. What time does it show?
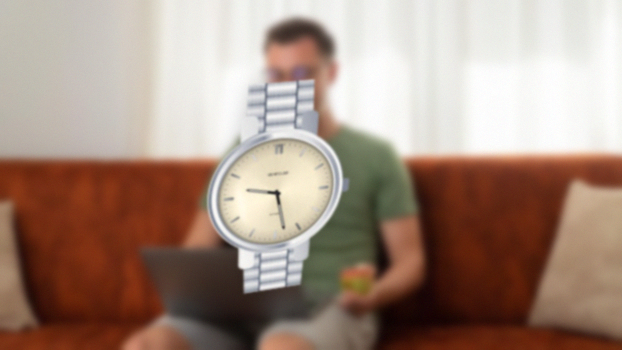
9:28
